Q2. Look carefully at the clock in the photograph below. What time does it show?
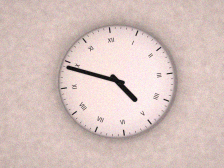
4:49
